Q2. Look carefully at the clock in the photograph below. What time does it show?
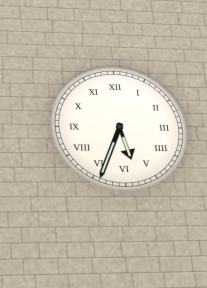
5:34
